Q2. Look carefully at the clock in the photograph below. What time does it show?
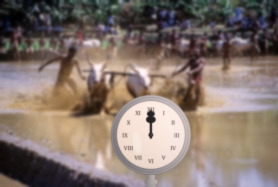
12:00
